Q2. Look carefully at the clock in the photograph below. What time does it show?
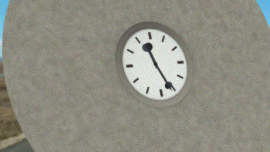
11:26
